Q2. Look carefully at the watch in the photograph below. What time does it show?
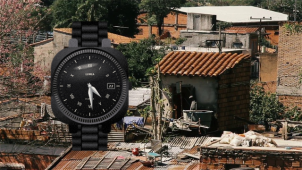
4:29
